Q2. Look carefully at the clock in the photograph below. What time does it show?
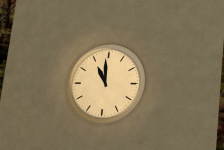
10:59
